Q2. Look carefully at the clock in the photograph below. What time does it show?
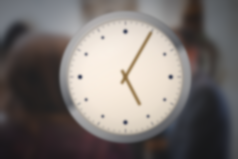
5:05
